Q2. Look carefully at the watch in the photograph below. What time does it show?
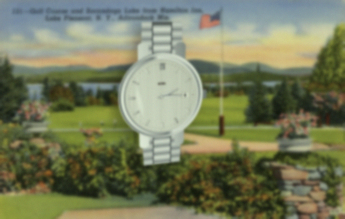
2:15
